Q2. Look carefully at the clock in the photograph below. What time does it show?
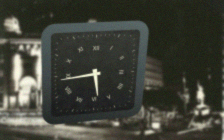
5:44
